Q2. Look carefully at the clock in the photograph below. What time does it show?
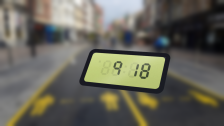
9:18
